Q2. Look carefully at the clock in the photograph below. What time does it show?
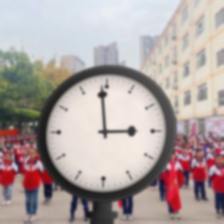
2:59
